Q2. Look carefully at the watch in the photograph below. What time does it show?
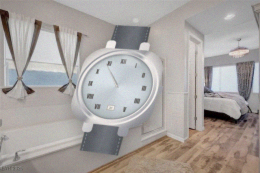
10:54
